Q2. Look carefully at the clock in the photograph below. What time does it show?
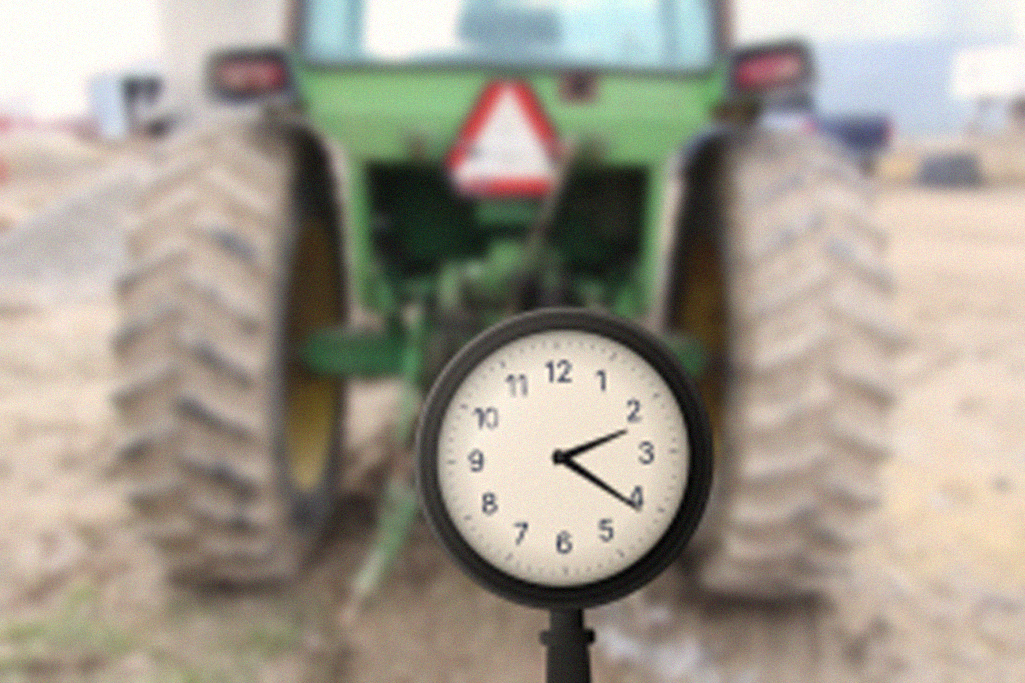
2:21
